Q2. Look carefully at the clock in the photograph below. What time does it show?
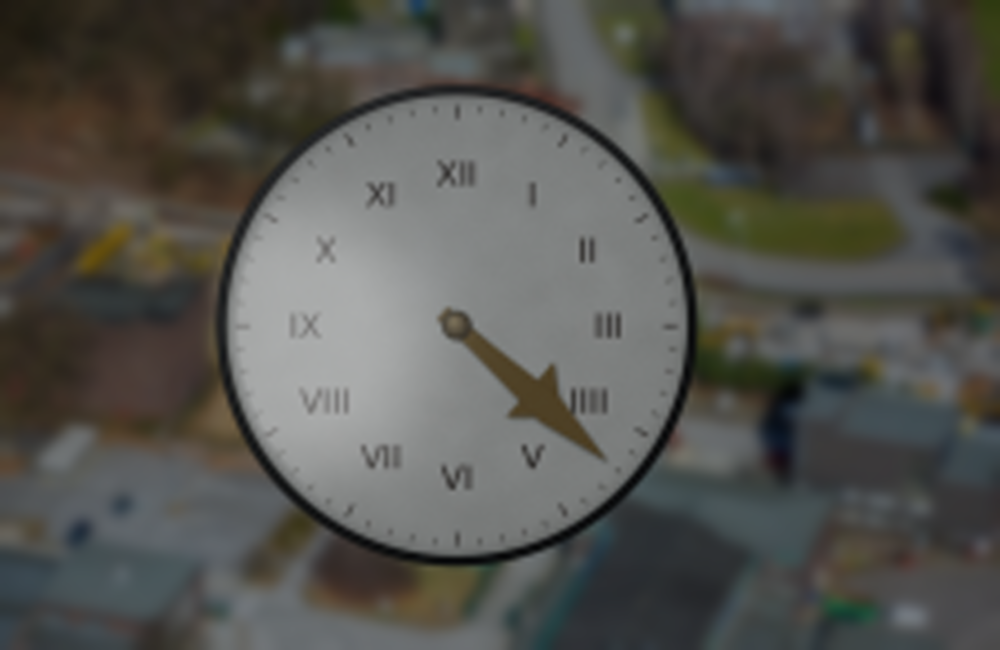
4:22
